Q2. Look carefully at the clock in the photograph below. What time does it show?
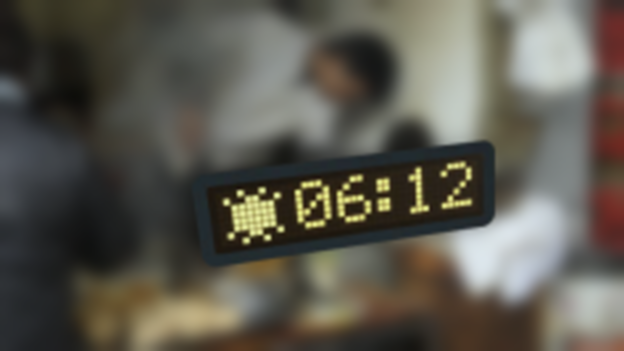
6:12
